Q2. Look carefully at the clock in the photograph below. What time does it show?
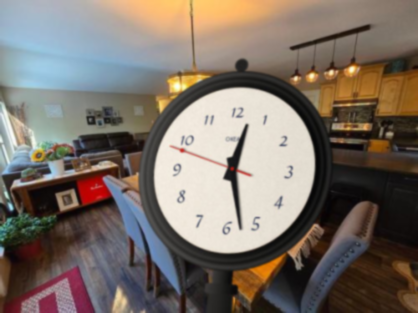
12:27:48
